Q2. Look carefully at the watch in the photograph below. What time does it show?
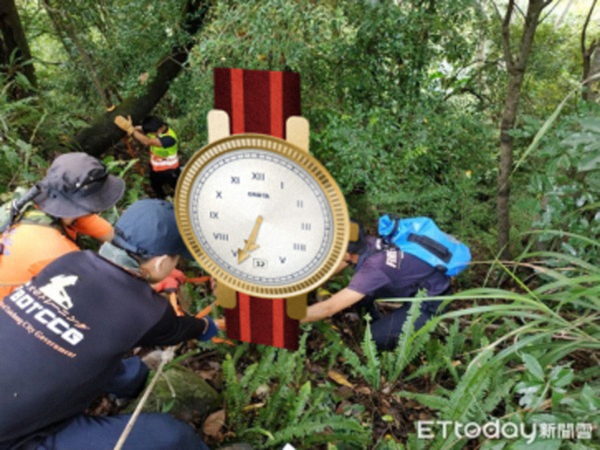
6:34
